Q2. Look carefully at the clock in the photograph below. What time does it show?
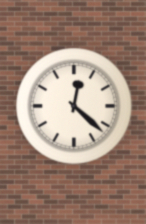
12:22
